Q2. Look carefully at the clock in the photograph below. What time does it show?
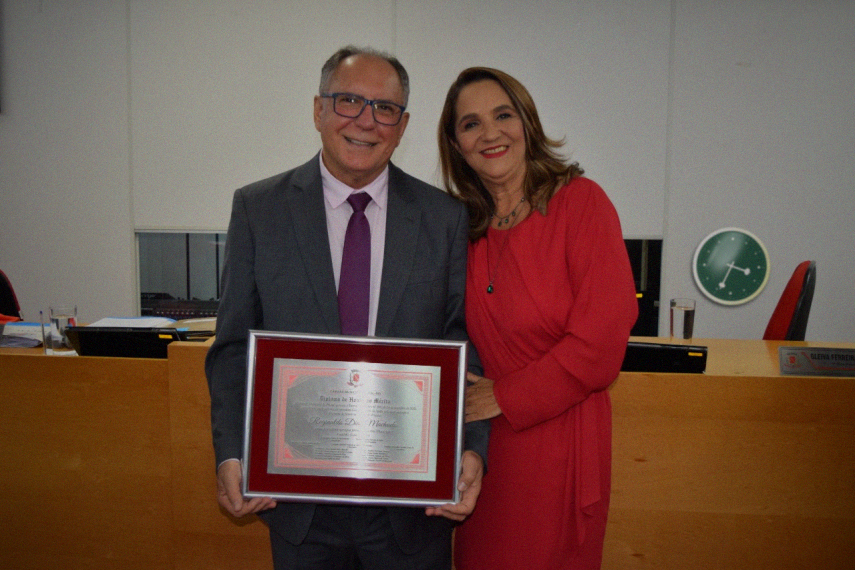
3:34
